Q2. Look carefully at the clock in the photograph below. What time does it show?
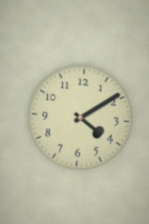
4:09
